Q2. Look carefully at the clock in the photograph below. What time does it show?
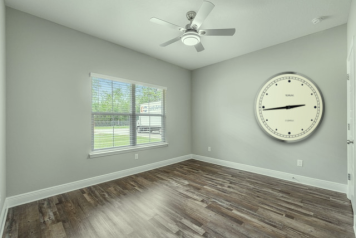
2:44
